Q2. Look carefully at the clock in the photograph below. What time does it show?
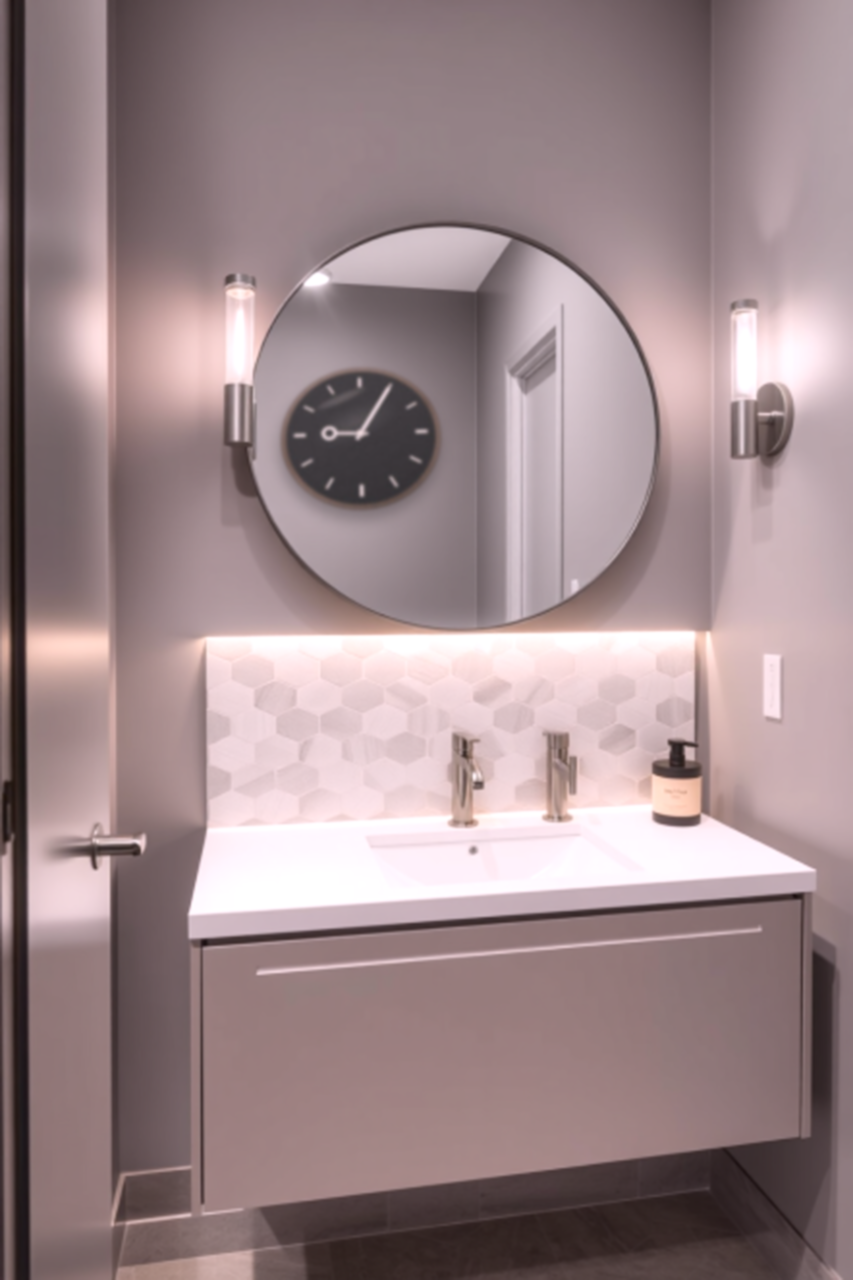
9:05
